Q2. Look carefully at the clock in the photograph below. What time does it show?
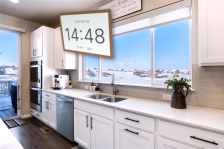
14:48
